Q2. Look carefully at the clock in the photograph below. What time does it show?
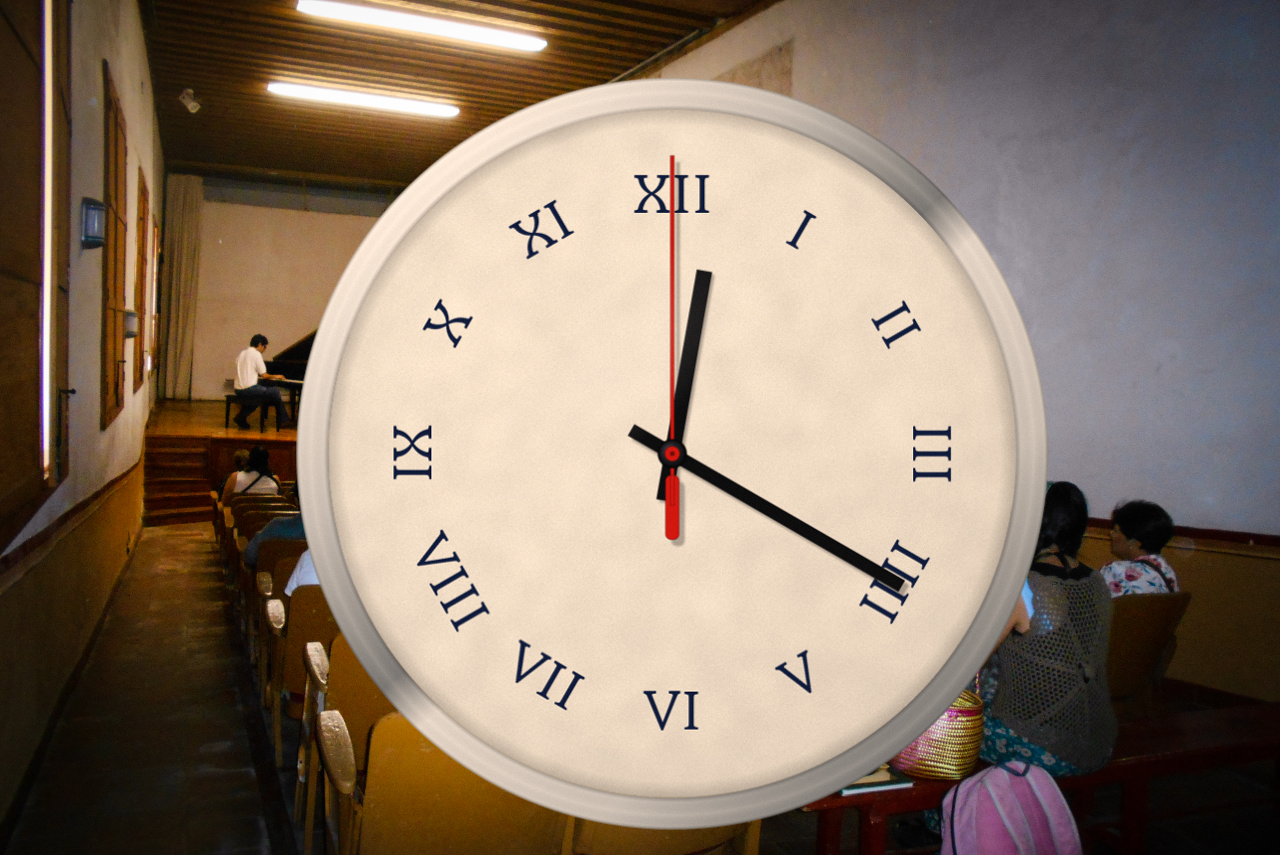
12:20:00
